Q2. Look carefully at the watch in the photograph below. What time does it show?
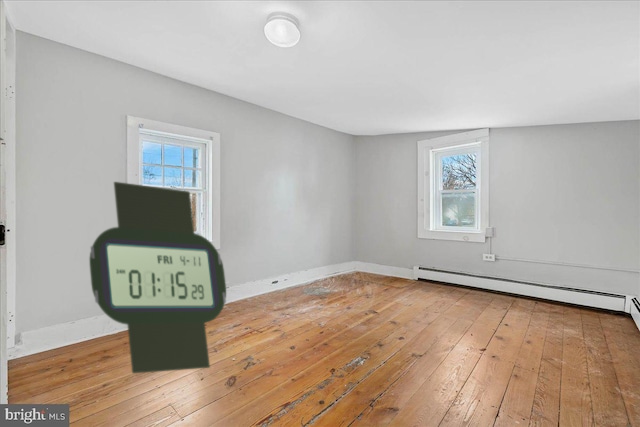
1:15:29
